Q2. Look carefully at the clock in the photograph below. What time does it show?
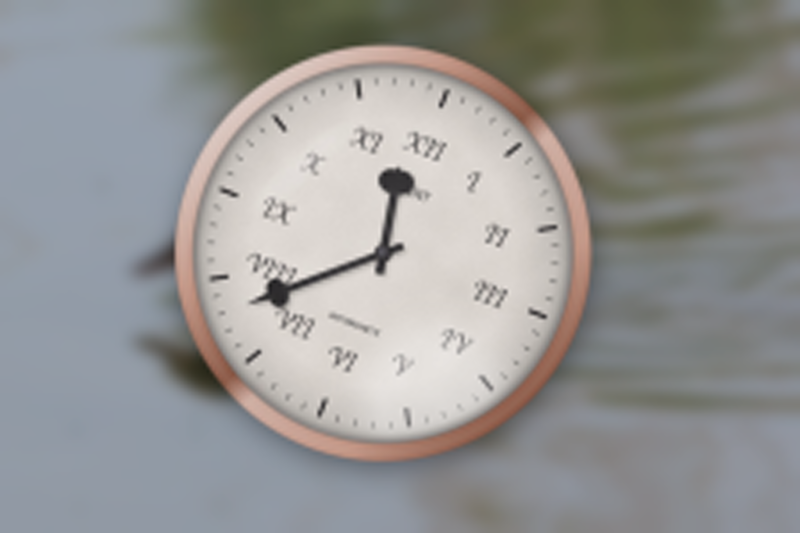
11:38
